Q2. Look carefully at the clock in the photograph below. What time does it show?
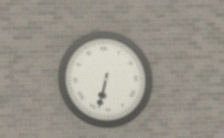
6:33
